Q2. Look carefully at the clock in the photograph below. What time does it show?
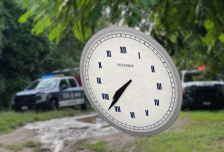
7:37
